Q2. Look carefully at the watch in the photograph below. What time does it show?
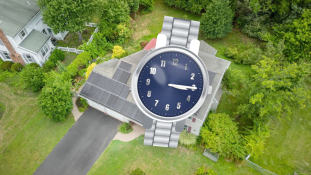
3:15
